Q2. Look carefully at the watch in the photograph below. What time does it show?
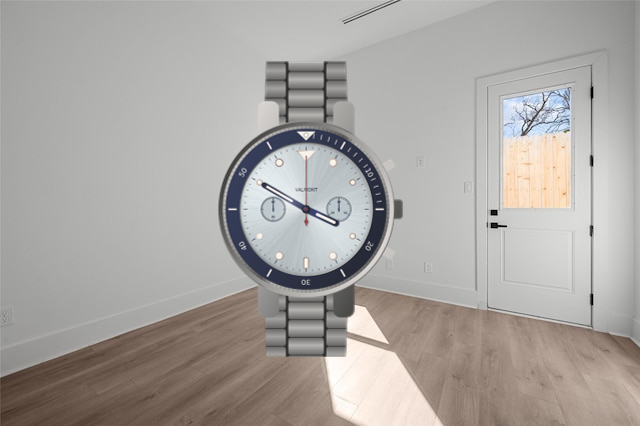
3:50
